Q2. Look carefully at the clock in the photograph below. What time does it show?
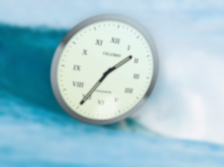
1:35
